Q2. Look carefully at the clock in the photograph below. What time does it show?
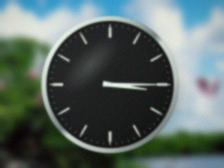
3:15
